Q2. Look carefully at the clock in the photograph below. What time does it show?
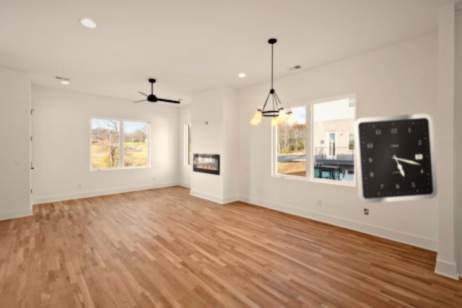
5:18
